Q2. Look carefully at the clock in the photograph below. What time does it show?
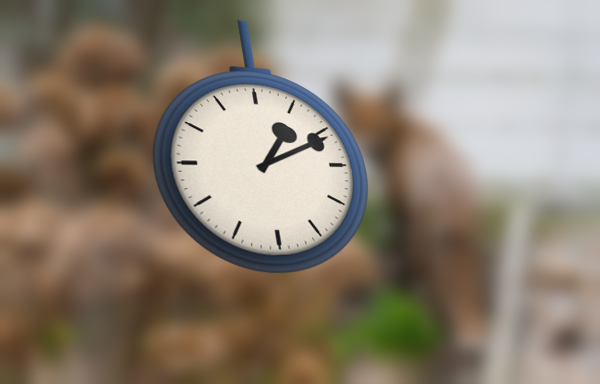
1:11
